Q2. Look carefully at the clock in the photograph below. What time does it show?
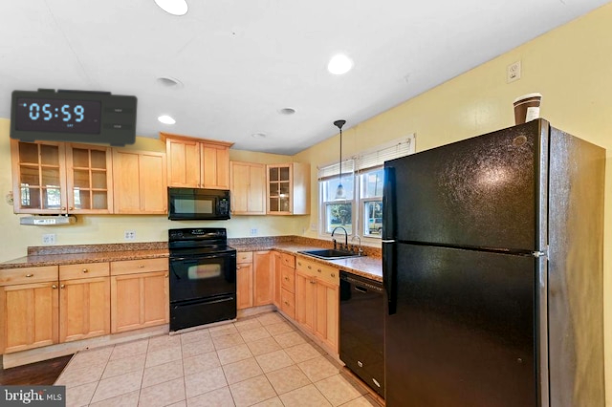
5:59
